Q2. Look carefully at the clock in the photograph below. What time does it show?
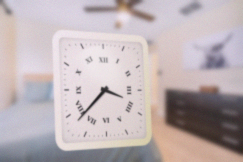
3:38
